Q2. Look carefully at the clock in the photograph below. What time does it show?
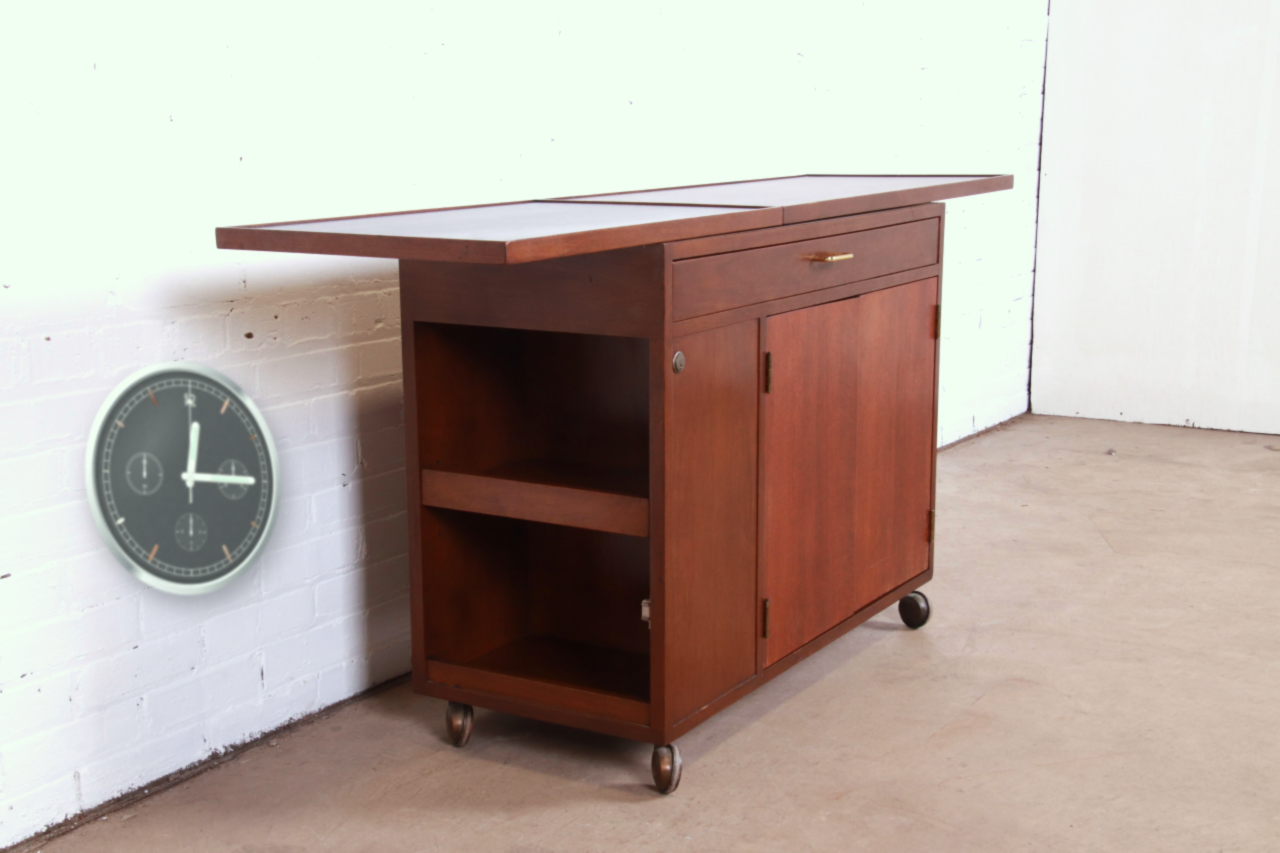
12:15
